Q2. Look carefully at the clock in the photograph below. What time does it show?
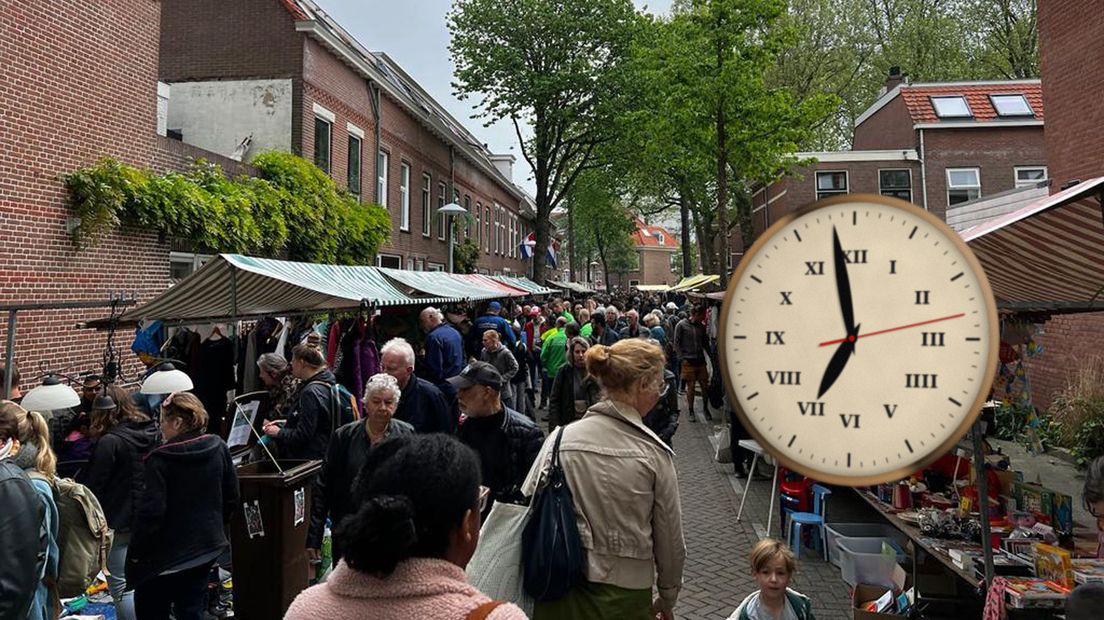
6:58:13
